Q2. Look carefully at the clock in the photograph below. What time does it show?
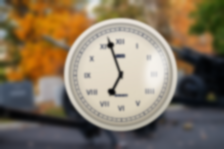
6:57
